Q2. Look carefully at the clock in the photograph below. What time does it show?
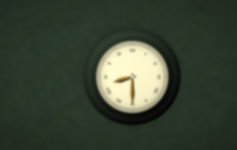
8:30
